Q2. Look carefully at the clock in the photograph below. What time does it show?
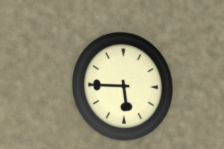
5:45
